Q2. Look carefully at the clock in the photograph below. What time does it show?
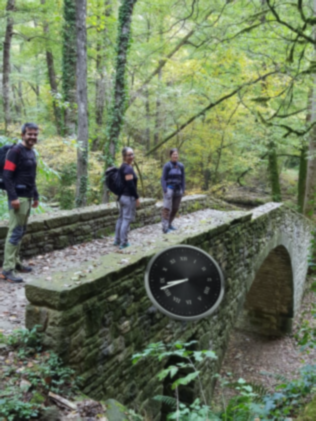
8:42
